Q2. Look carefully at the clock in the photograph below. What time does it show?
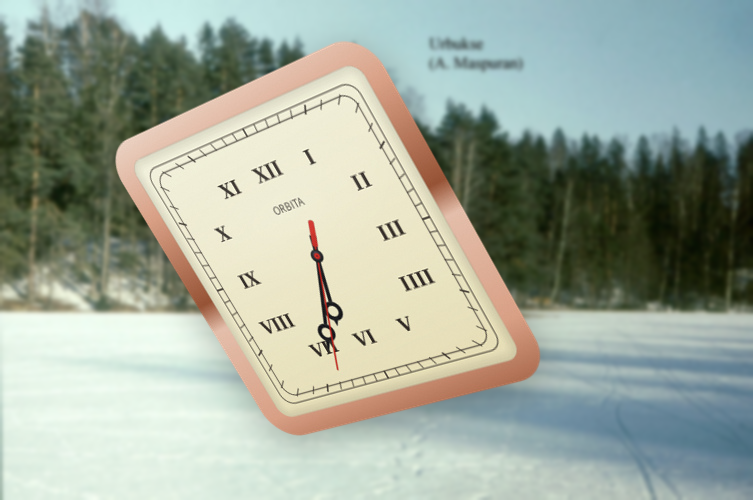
6:34:34
